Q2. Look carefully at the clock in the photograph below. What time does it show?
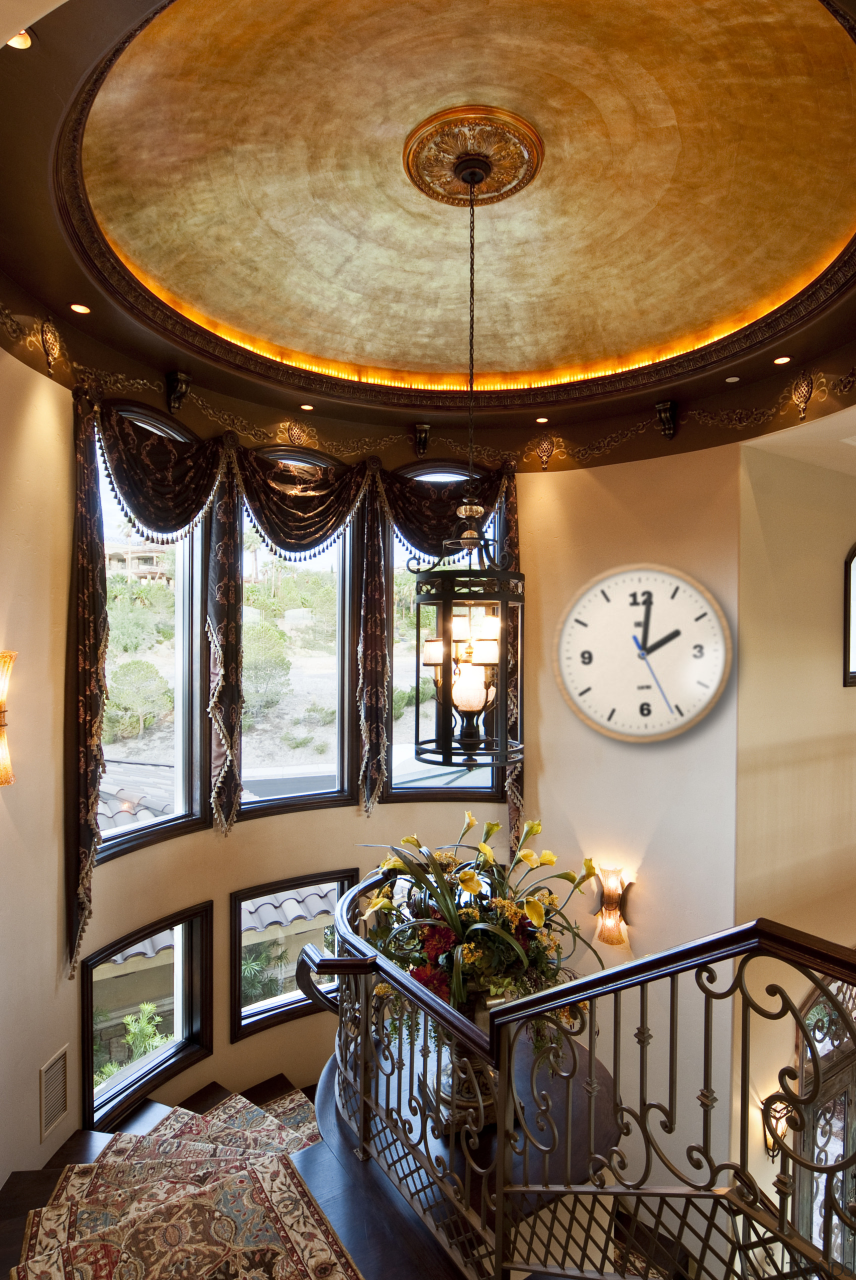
2:01:26
